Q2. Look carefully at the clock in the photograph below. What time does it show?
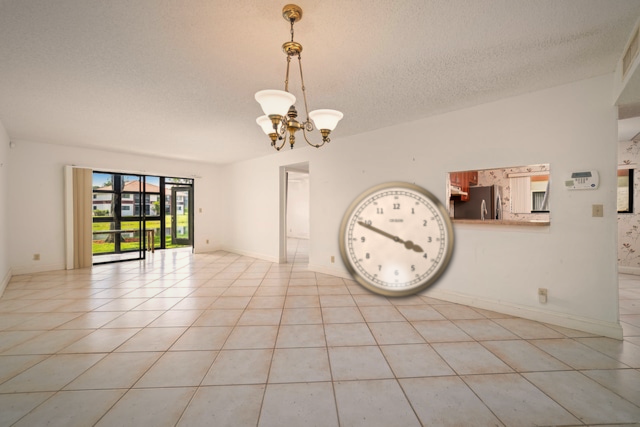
3:49
